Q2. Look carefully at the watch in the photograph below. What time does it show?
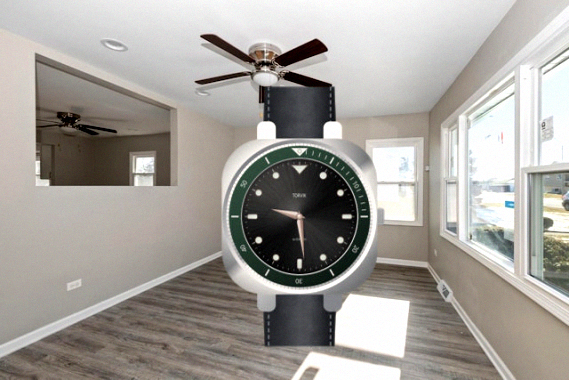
9:29
